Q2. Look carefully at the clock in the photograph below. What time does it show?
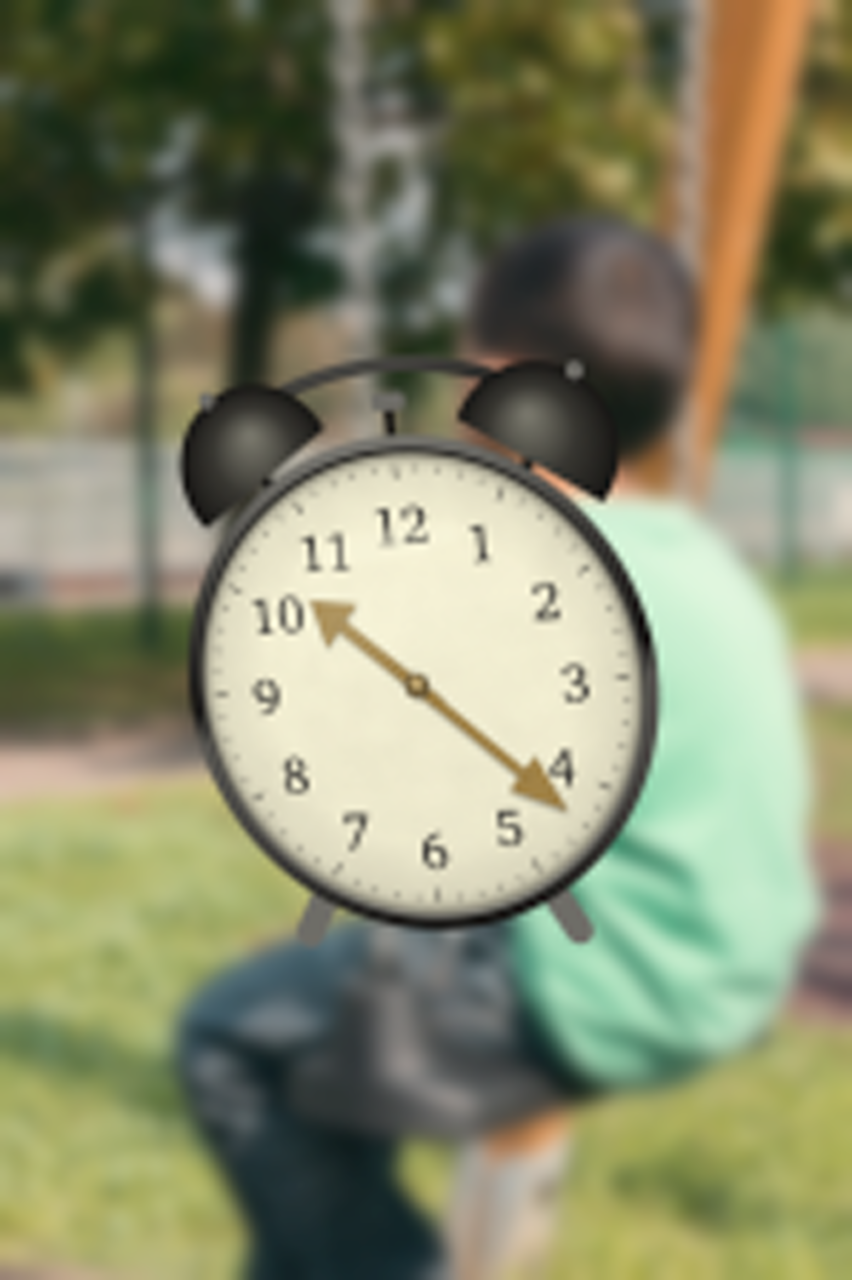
10:22
